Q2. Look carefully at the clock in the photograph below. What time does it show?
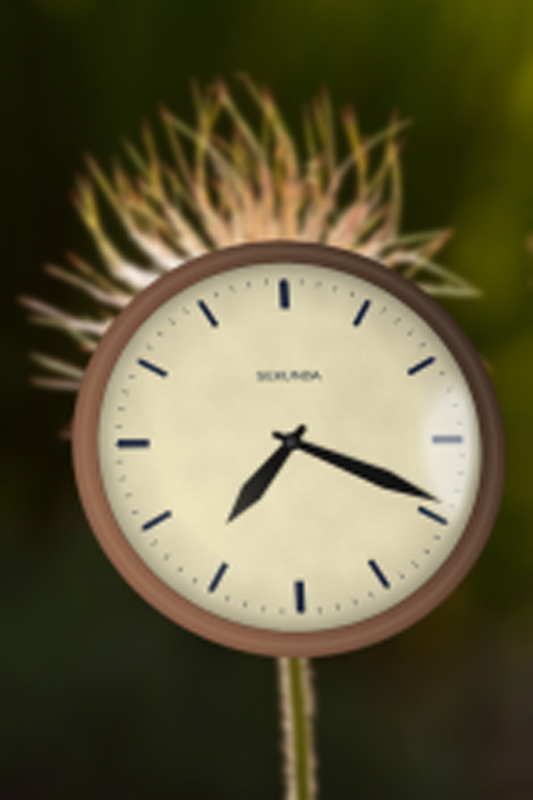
7:19
